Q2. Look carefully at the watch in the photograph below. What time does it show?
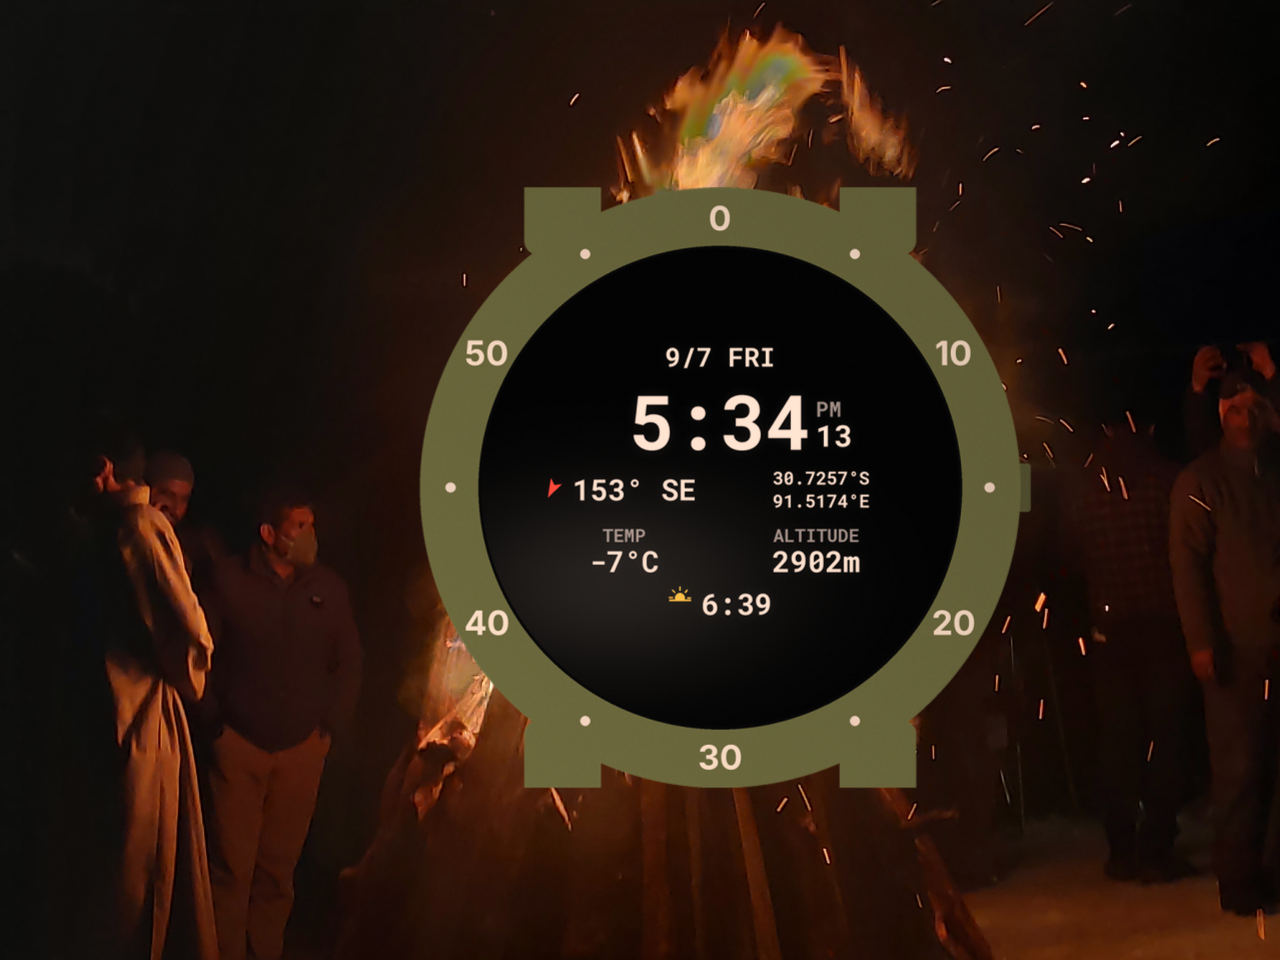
5:34:13
